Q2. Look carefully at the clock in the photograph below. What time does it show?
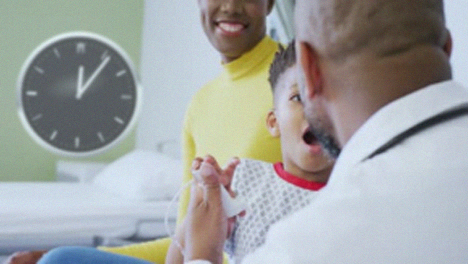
12:06
